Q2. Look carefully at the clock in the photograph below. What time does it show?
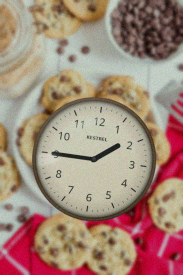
1:45
